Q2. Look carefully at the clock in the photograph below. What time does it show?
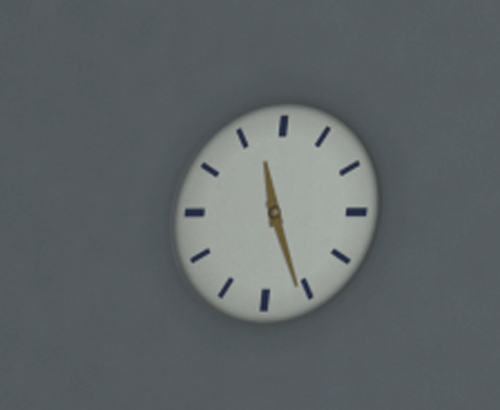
11:26
